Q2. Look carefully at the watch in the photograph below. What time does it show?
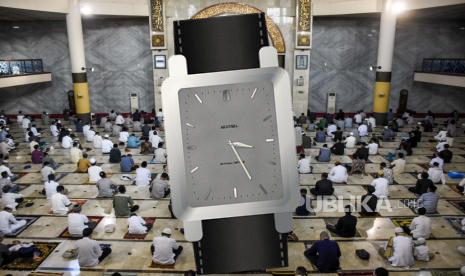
3:26
